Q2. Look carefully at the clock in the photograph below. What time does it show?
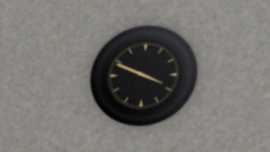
3:49
